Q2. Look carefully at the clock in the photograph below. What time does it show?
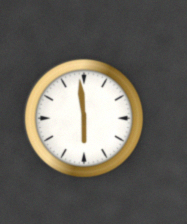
5:59
